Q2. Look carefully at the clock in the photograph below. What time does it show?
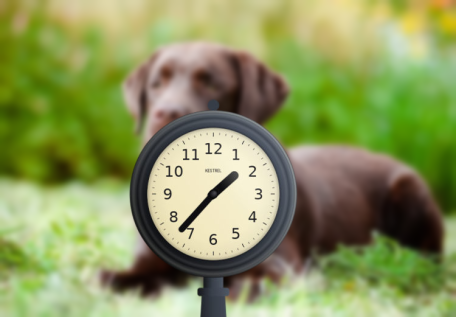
1:37
